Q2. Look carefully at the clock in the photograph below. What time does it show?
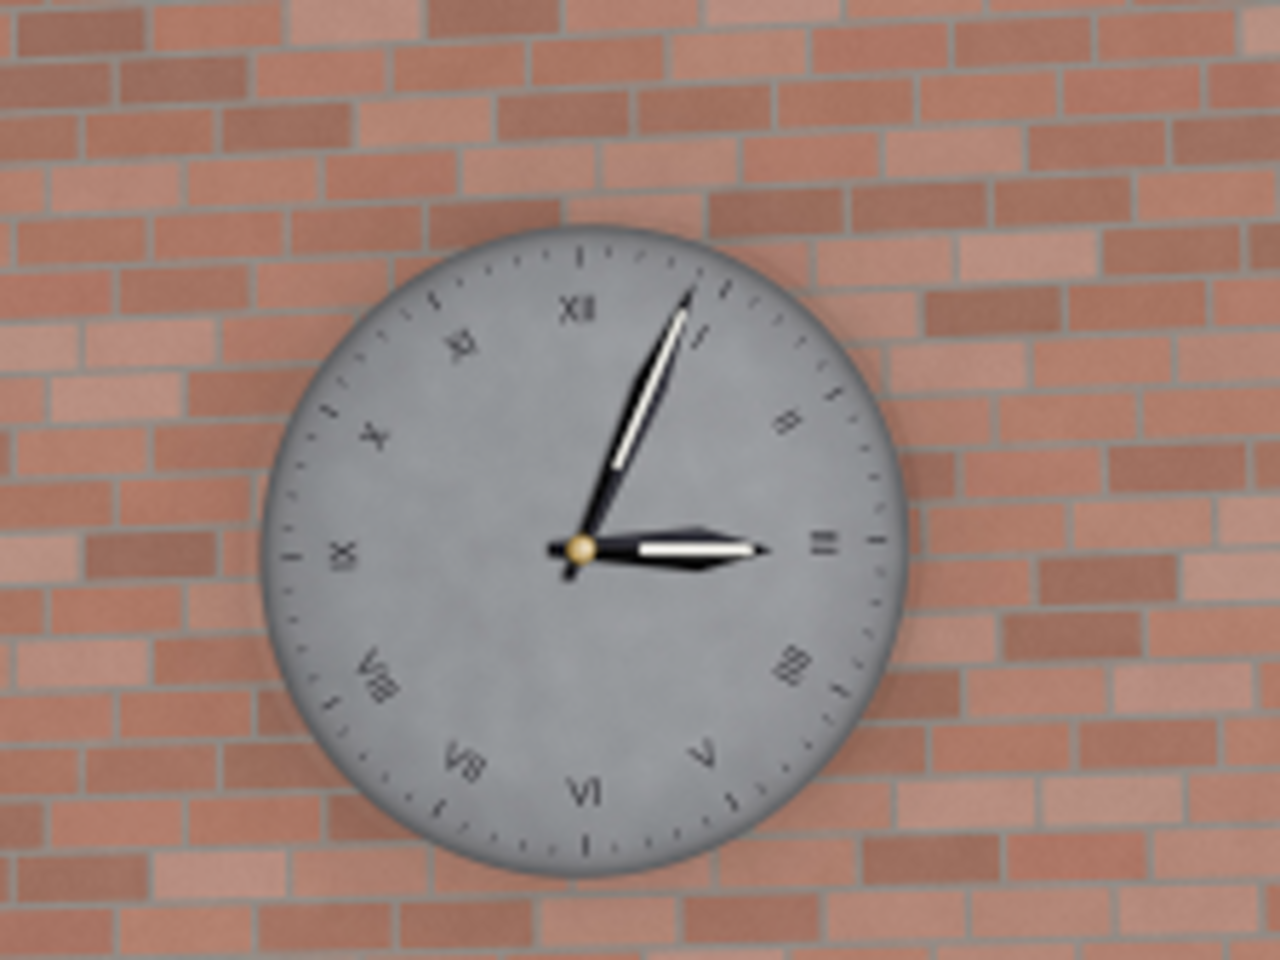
3:04
